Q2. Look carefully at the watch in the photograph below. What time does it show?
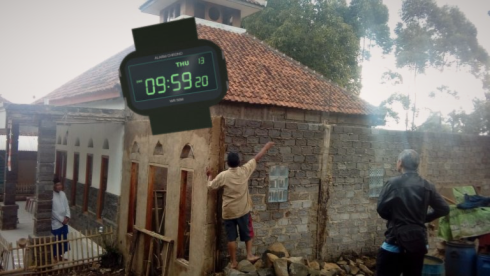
9:59:20
